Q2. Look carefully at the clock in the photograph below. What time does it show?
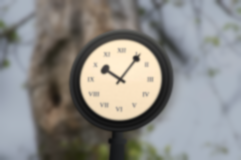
10:06
